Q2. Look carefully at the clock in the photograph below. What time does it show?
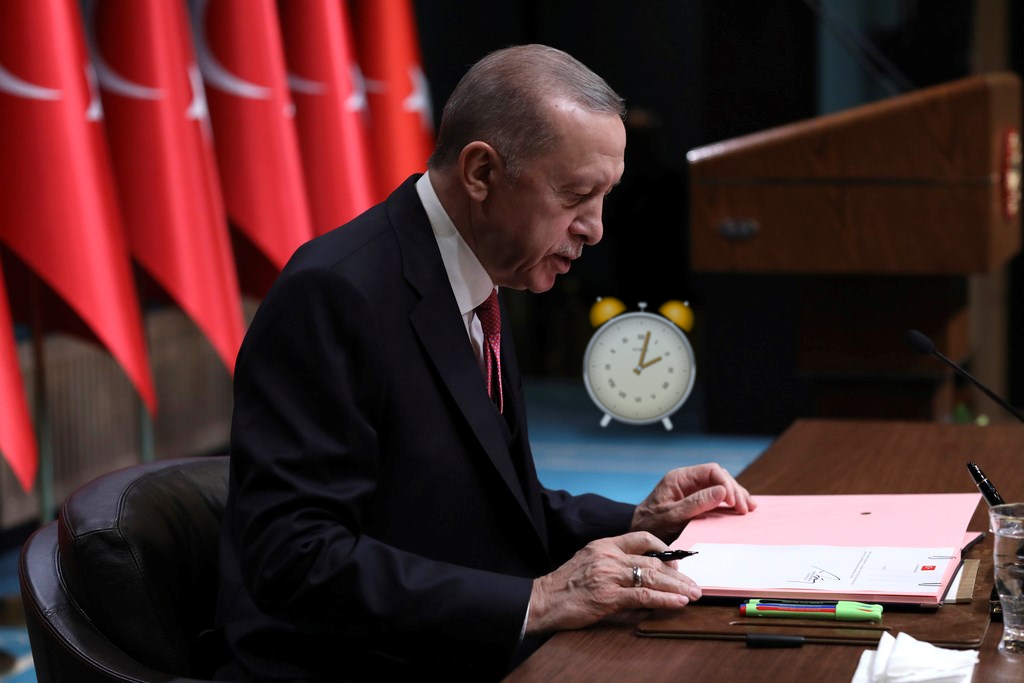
2:02
